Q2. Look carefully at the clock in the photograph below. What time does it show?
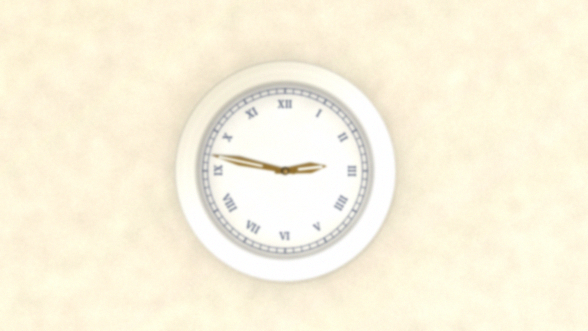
2:47
